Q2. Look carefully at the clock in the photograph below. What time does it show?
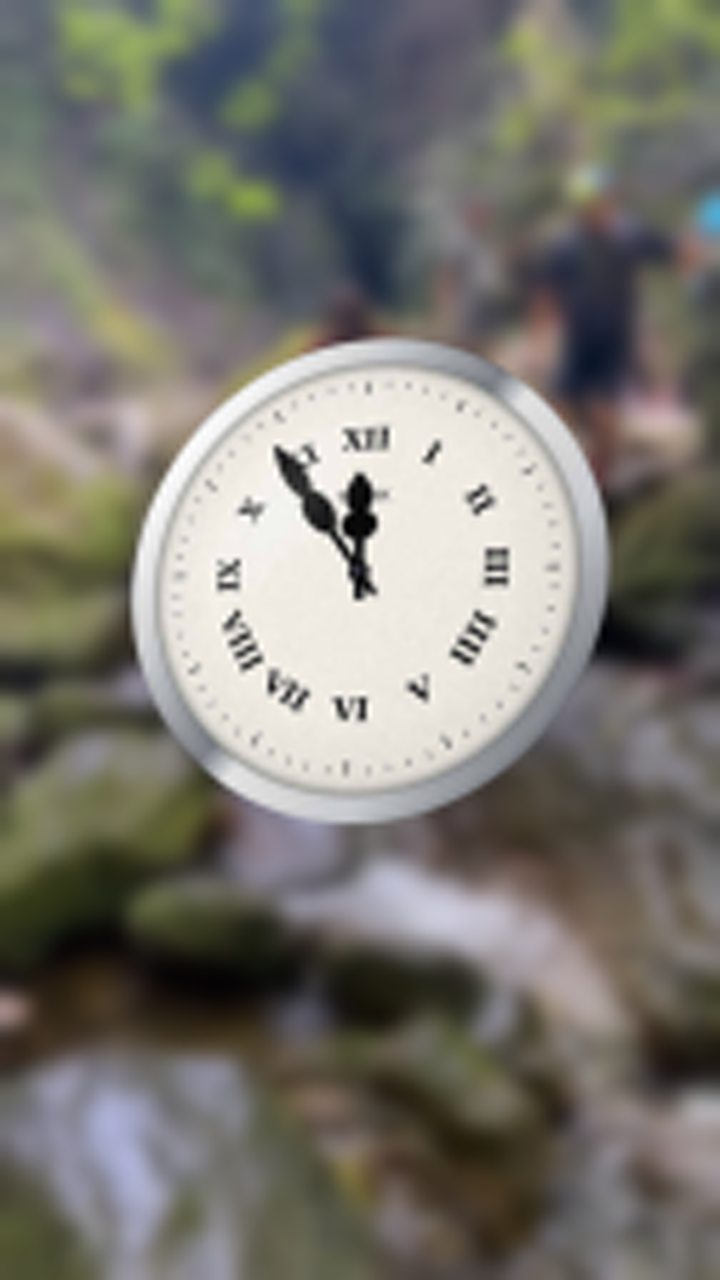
11:54
